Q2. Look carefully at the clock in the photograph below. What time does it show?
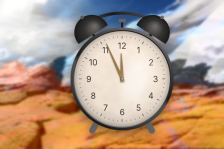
11:56
